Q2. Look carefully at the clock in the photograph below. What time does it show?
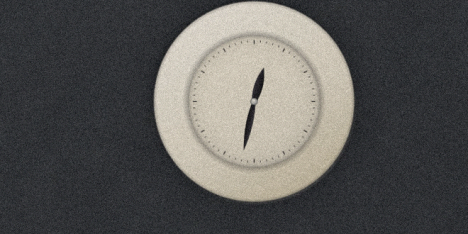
12:32
